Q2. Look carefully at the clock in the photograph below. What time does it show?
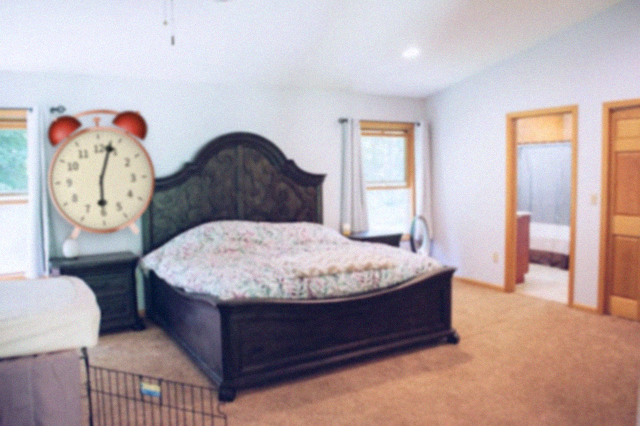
6:03
